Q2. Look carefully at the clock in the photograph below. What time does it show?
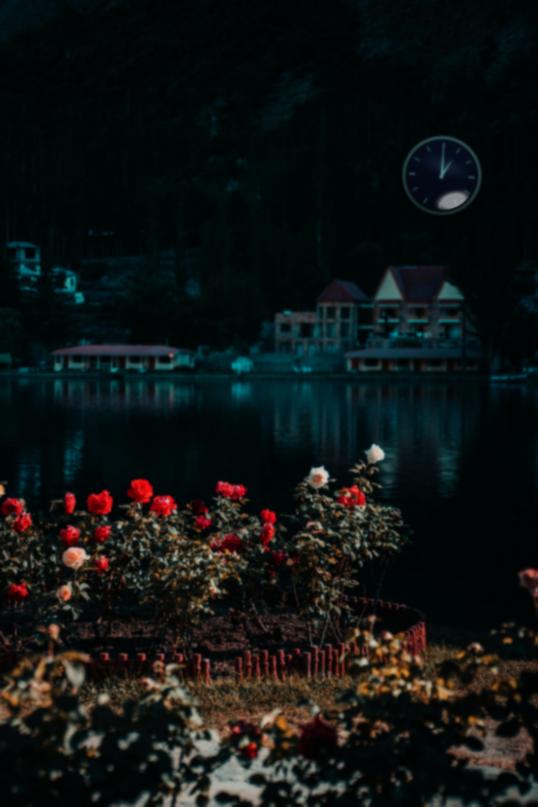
1:00
